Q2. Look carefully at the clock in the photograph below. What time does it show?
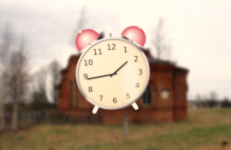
1:44
